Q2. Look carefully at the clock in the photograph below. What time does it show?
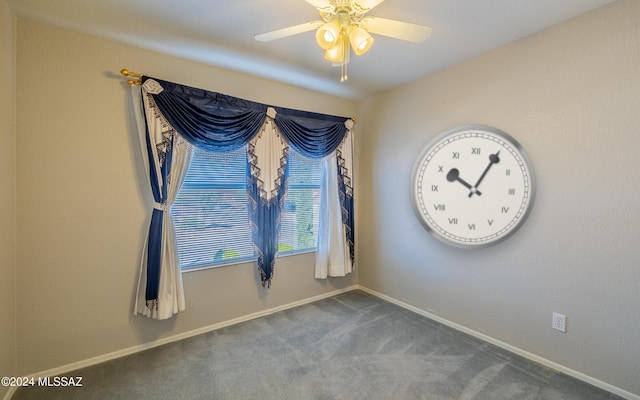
10:05
